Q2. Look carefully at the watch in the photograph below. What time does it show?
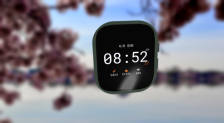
8:52
